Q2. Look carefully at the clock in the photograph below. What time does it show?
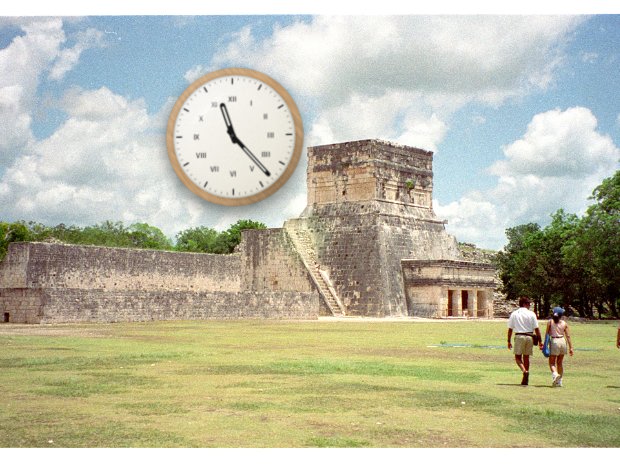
11:23
